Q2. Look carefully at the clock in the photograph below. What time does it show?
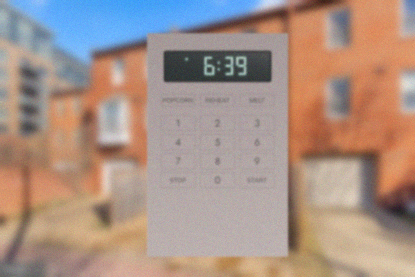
6:39
